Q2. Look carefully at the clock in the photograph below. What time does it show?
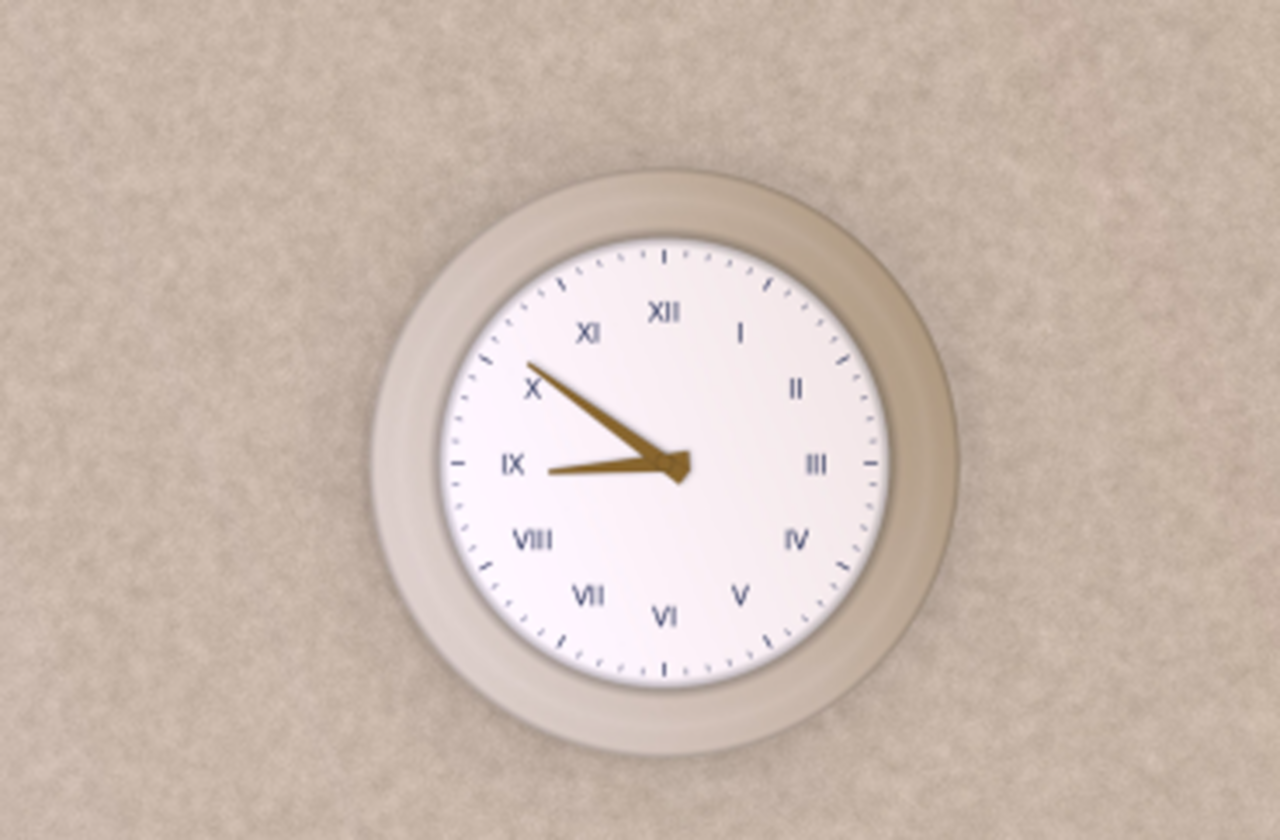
8:51
